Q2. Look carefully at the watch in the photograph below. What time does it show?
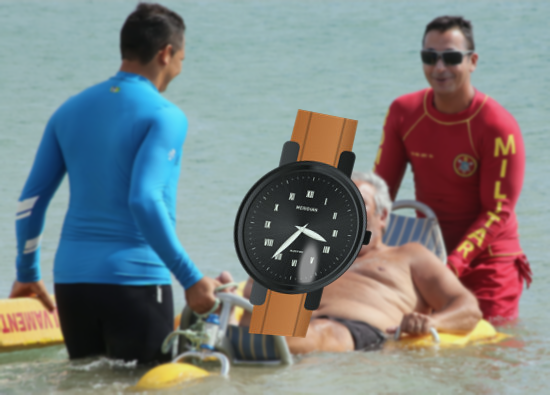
3:36
